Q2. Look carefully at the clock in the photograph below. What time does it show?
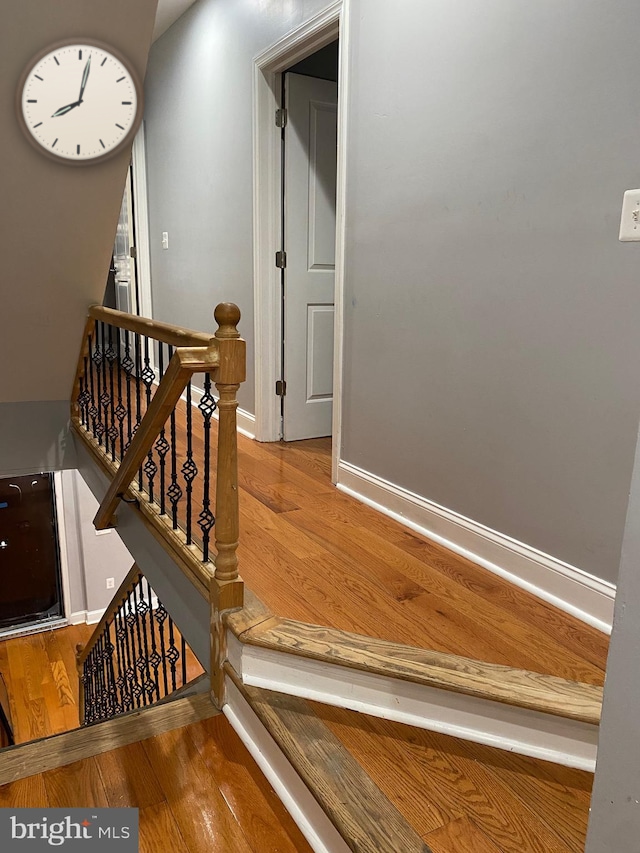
8:02
